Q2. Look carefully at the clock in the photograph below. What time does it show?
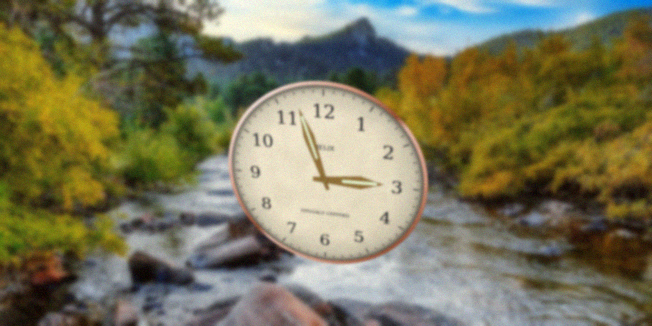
2:57
